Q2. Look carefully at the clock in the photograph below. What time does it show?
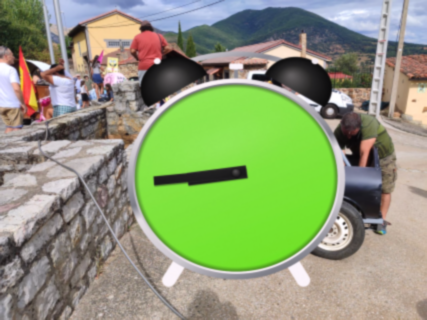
8:44
